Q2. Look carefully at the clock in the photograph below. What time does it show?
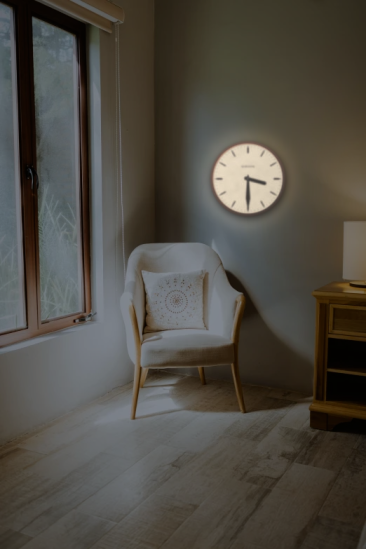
3:30
